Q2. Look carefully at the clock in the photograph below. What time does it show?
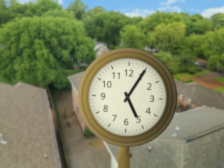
5:05
